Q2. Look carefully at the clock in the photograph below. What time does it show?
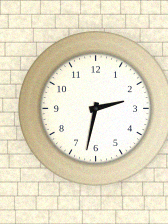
2:32
